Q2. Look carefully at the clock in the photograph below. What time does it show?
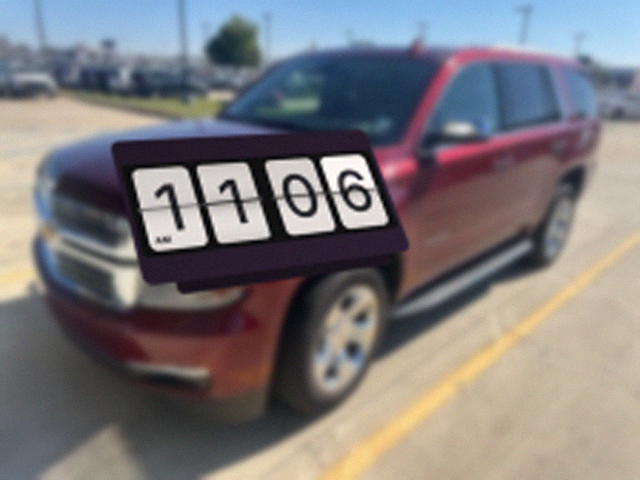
11:06
